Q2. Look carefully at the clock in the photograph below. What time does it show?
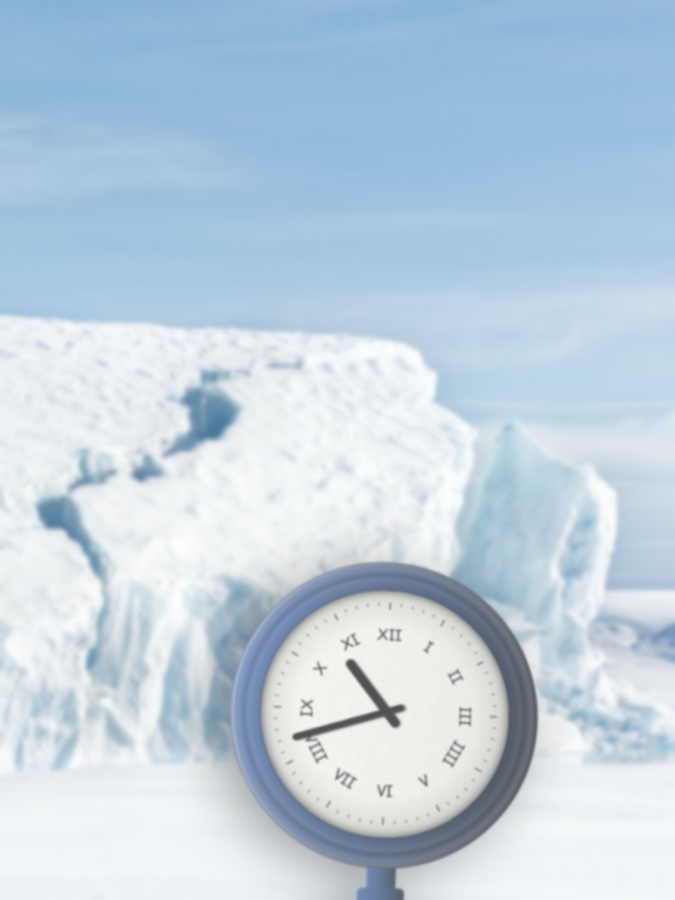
10:42
